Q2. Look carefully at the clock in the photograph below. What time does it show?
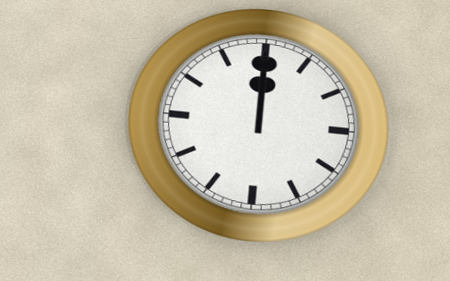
12:00
